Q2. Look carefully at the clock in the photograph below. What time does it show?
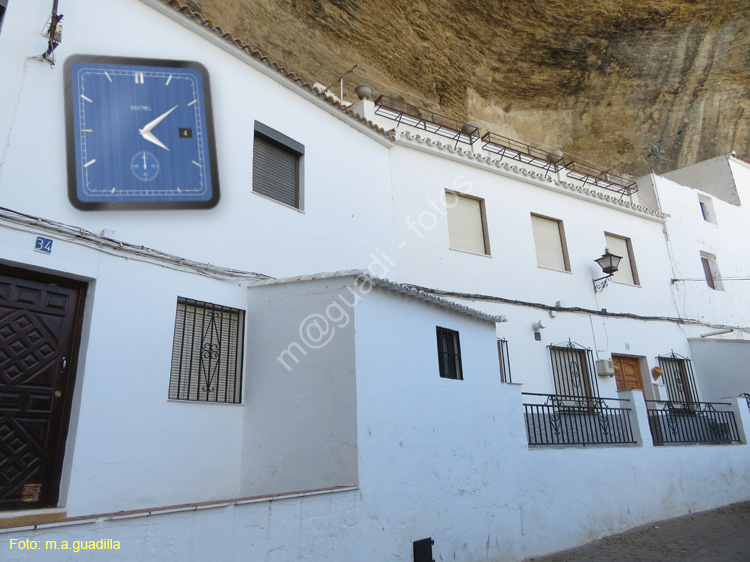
4:09
